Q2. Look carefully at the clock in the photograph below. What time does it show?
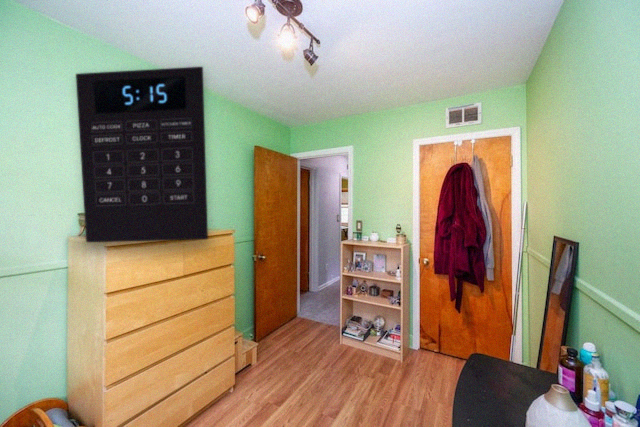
5:15
